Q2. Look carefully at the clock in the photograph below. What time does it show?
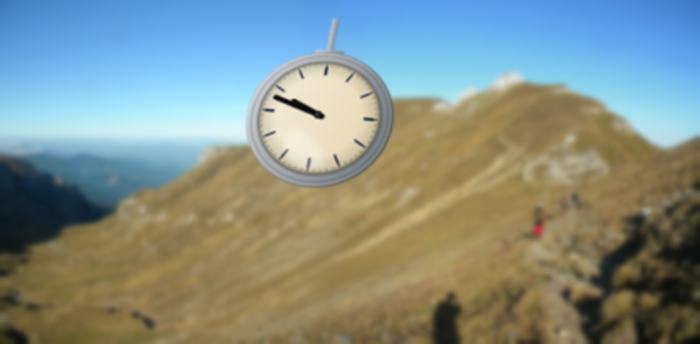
9:48
